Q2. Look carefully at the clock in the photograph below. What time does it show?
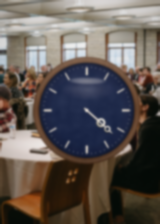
4:22
